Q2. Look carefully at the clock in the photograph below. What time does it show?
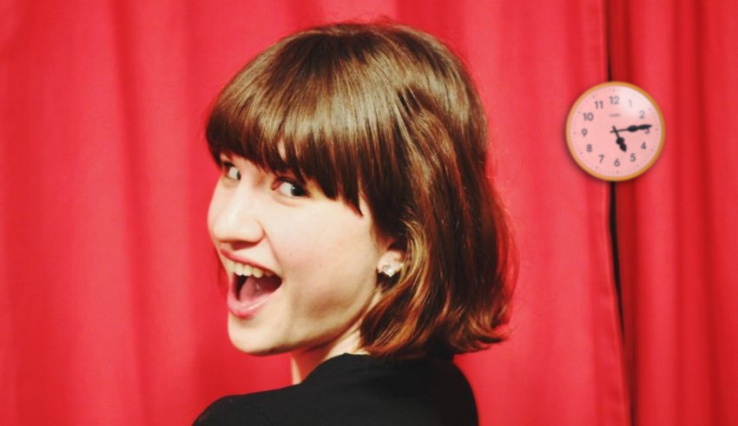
5:14
